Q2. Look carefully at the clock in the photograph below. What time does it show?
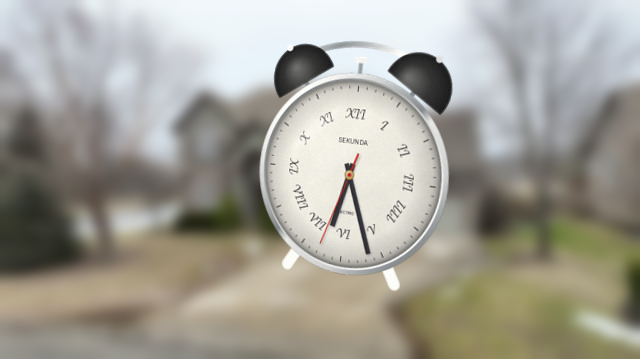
6:26:33
